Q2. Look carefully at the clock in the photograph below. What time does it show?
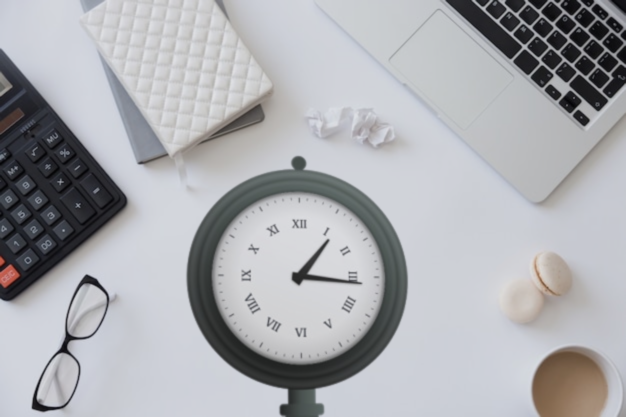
1:16
